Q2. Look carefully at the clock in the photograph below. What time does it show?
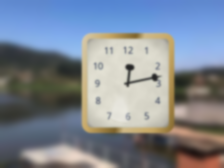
12:13
